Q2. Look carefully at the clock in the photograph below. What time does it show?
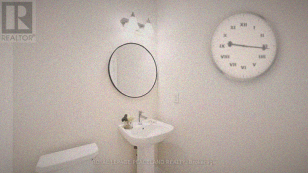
9:16
